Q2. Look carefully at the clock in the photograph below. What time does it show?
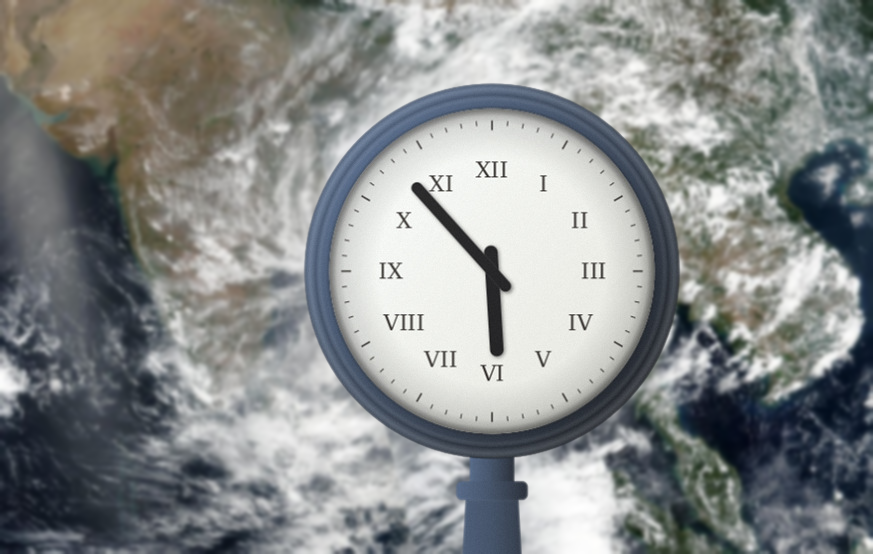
5:53
